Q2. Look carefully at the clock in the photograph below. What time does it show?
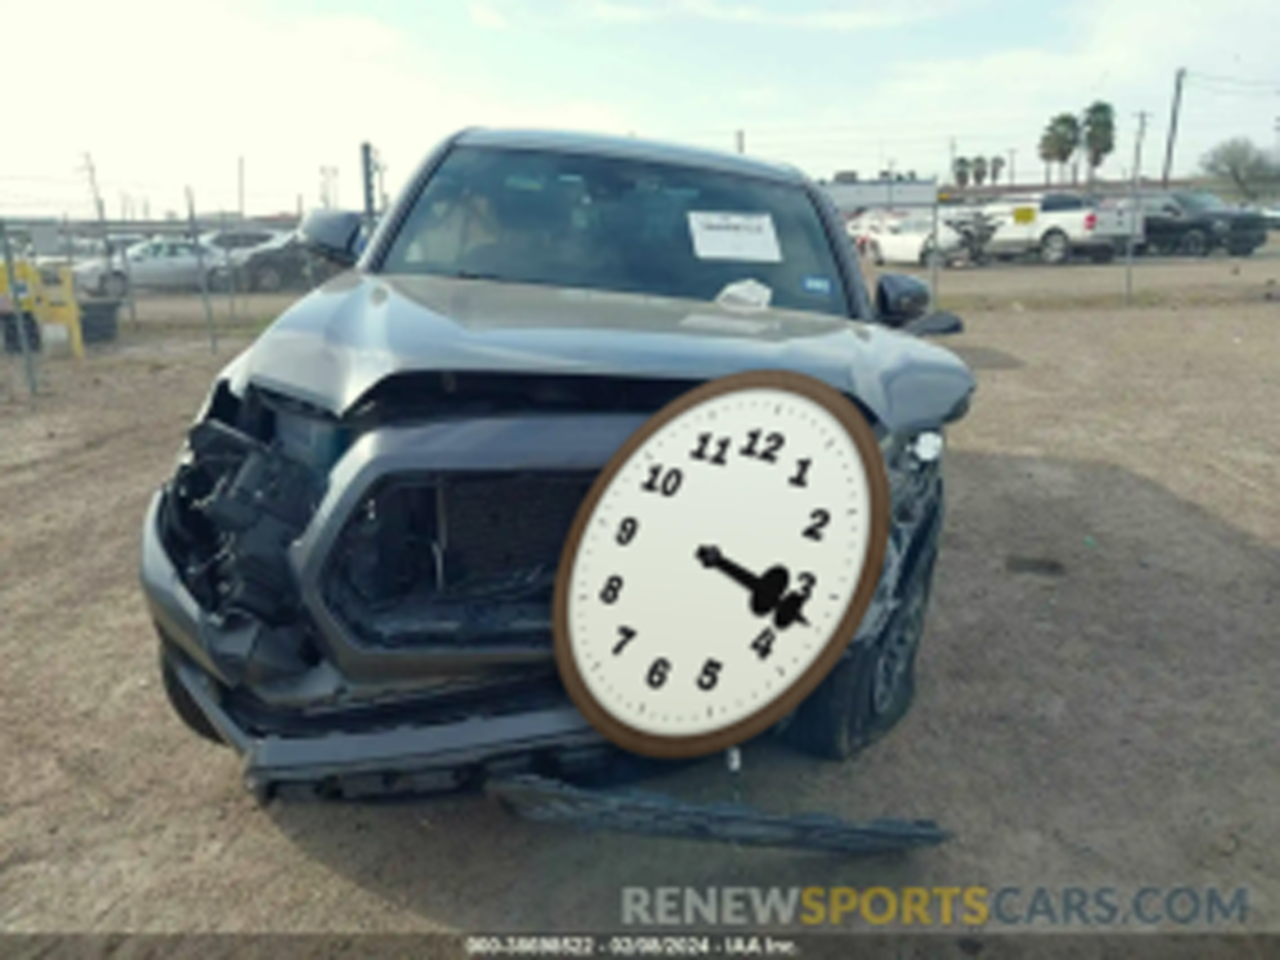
3:17
